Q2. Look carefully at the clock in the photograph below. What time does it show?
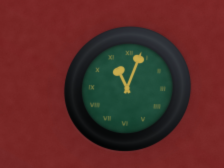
11:03
